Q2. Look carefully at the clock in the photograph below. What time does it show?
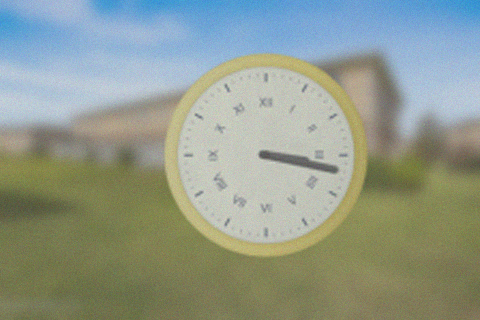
3:17
